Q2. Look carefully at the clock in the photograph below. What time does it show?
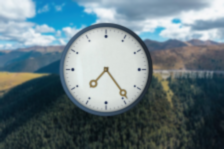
7:24
